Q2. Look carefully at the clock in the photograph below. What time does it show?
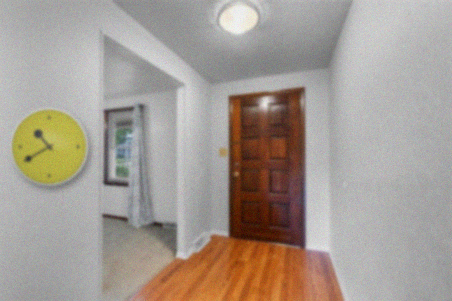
10:40
